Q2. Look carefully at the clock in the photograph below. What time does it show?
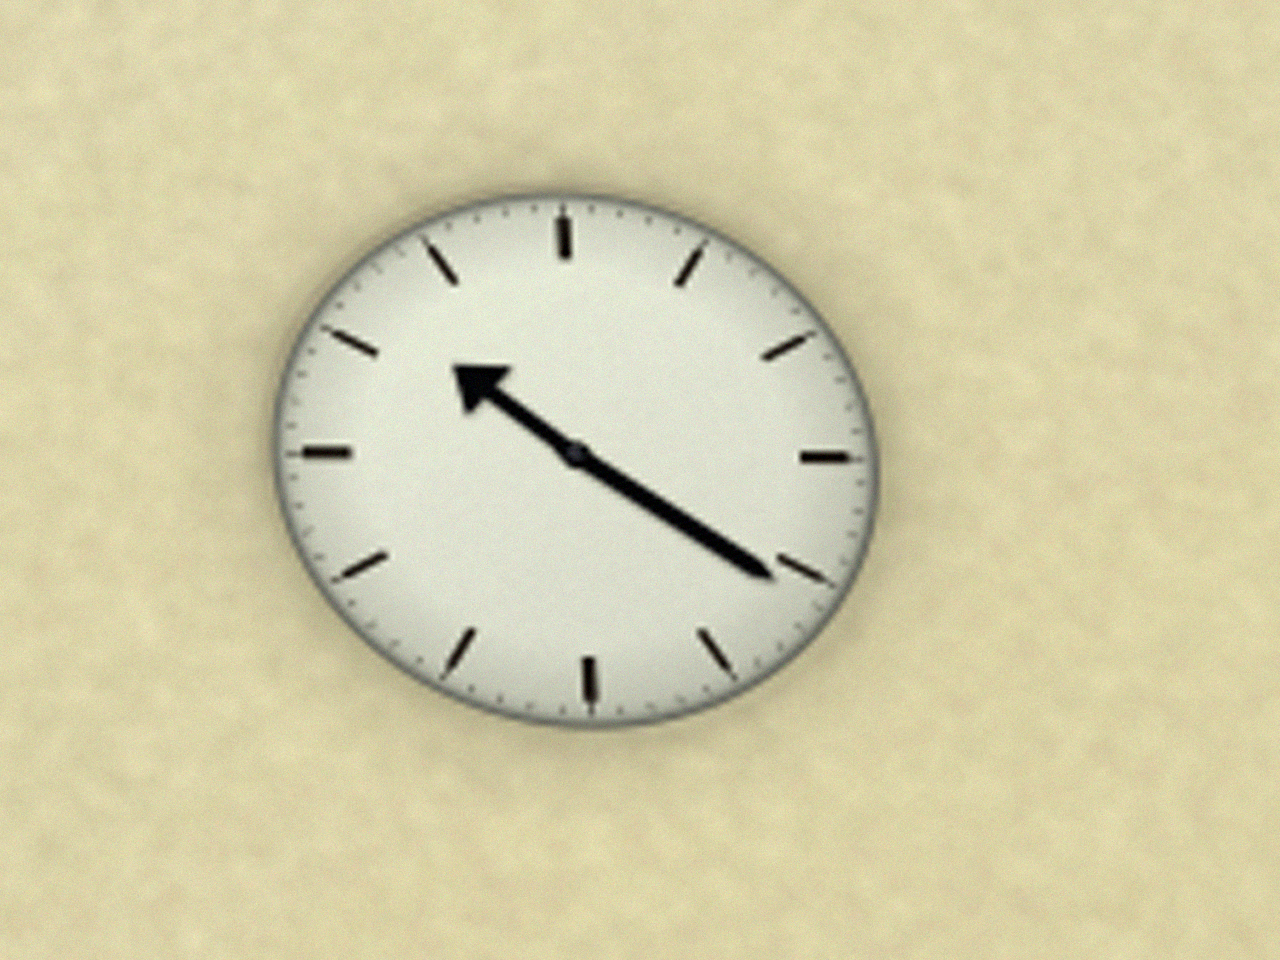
10:21
